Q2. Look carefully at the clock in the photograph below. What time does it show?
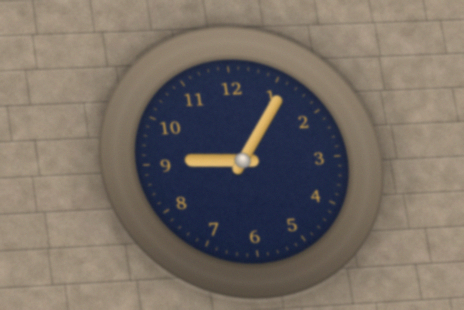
9:06
